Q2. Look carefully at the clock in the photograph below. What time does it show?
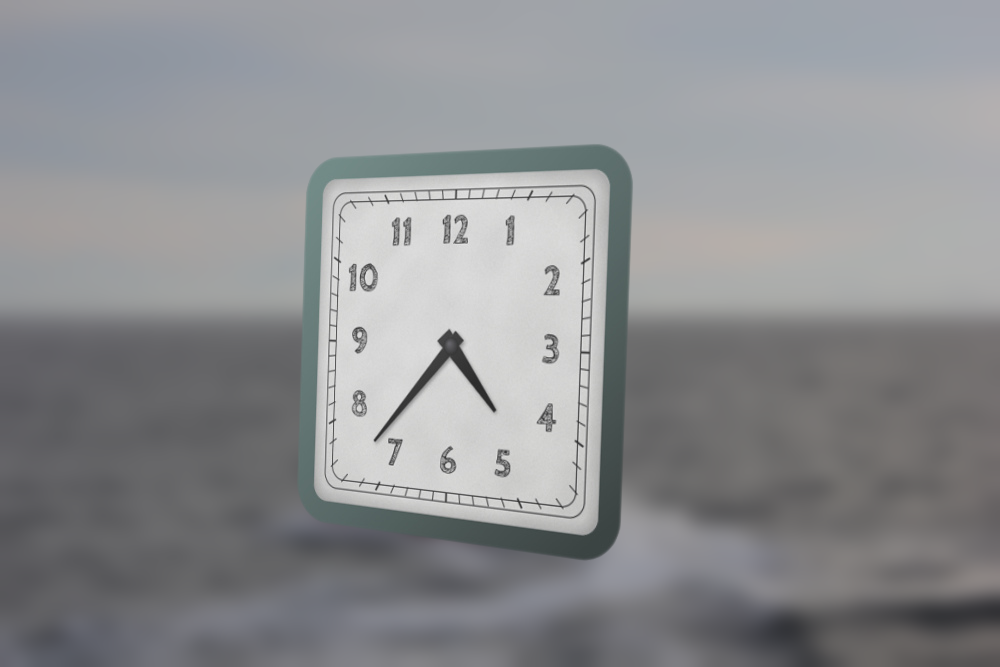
4:37
